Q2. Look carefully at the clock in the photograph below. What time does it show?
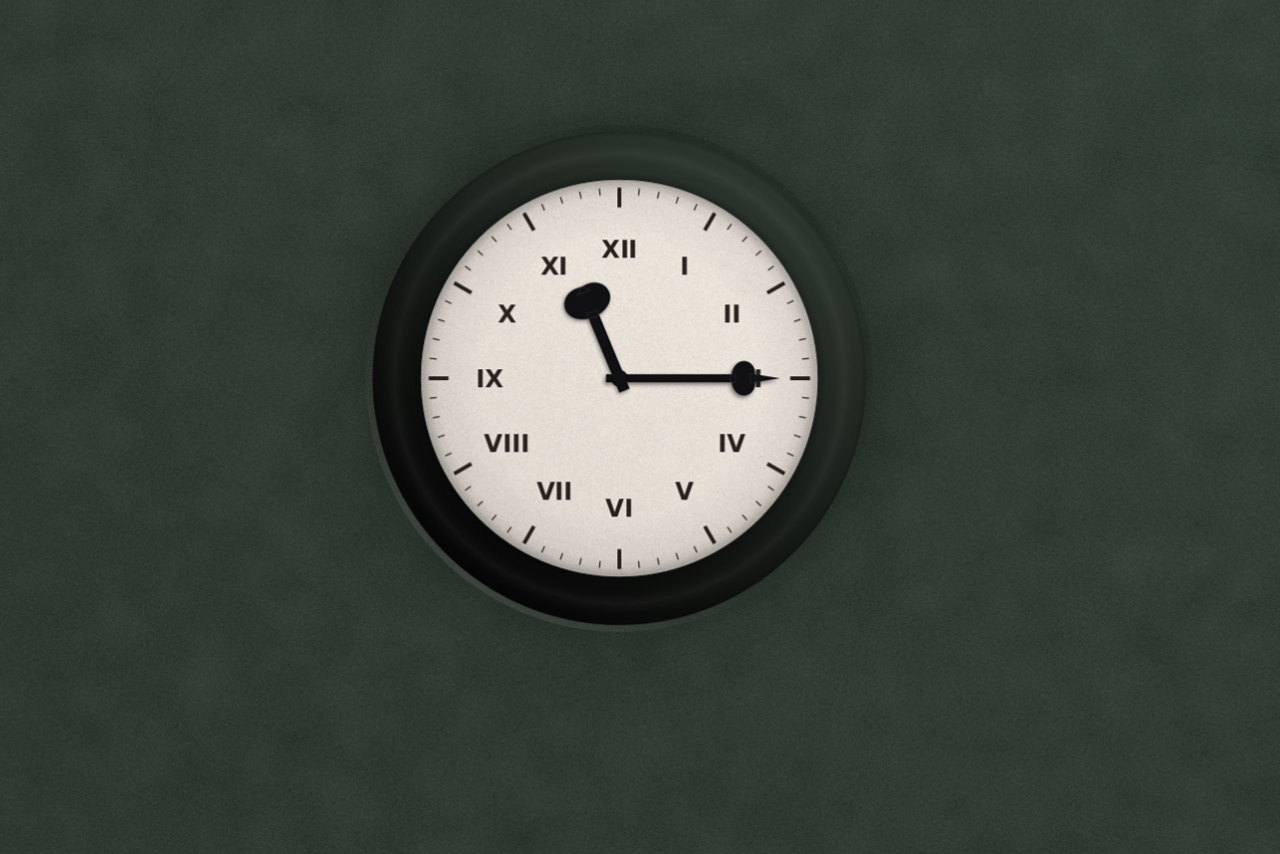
11:15
